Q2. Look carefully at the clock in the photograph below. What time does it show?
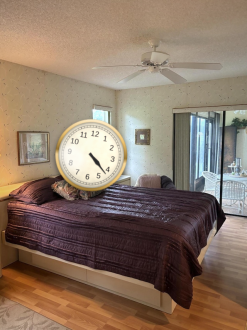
4:22
